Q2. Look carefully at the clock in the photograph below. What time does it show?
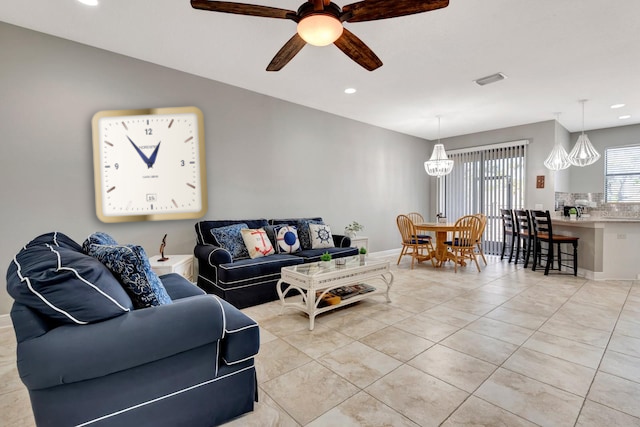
12:54
